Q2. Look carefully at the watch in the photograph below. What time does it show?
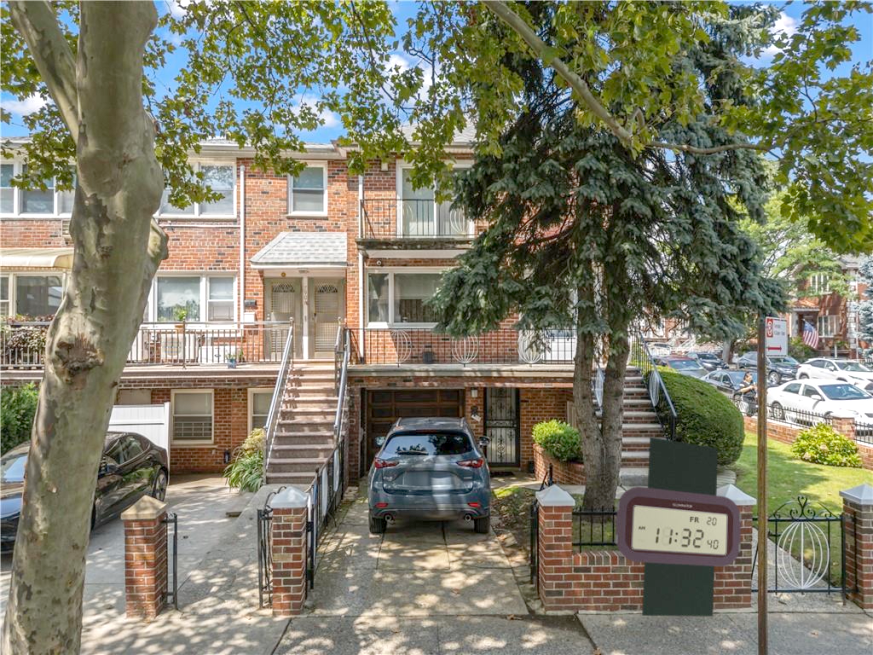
11:32:40
